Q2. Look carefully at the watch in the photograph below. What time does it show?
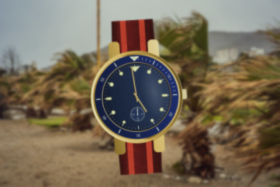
4:59
